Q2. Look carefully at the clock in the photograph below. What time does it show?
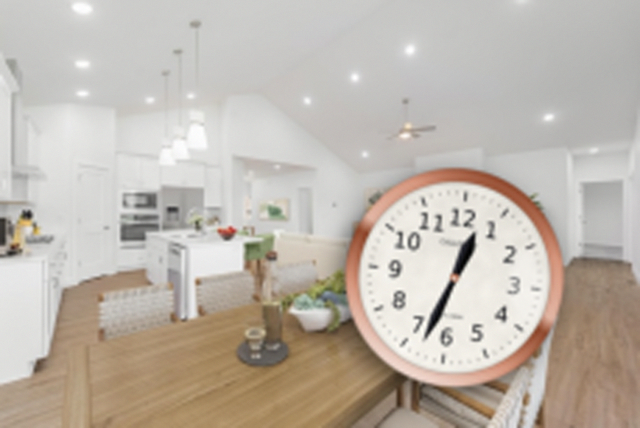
12:33
